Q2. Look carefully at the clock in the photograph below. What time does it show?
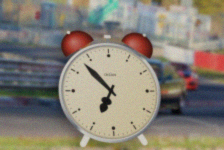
6:53
